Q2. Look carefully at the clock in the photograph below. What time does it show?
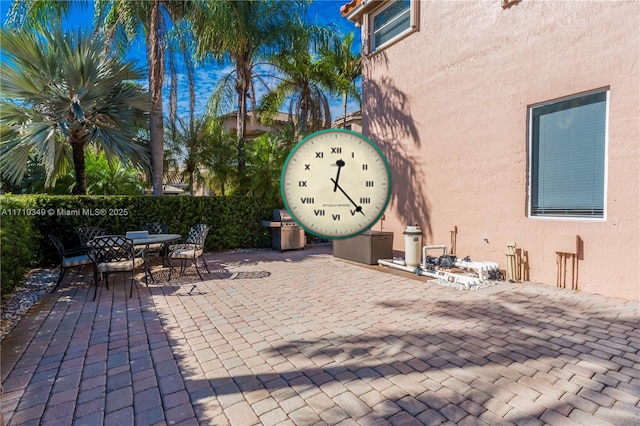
12:23
